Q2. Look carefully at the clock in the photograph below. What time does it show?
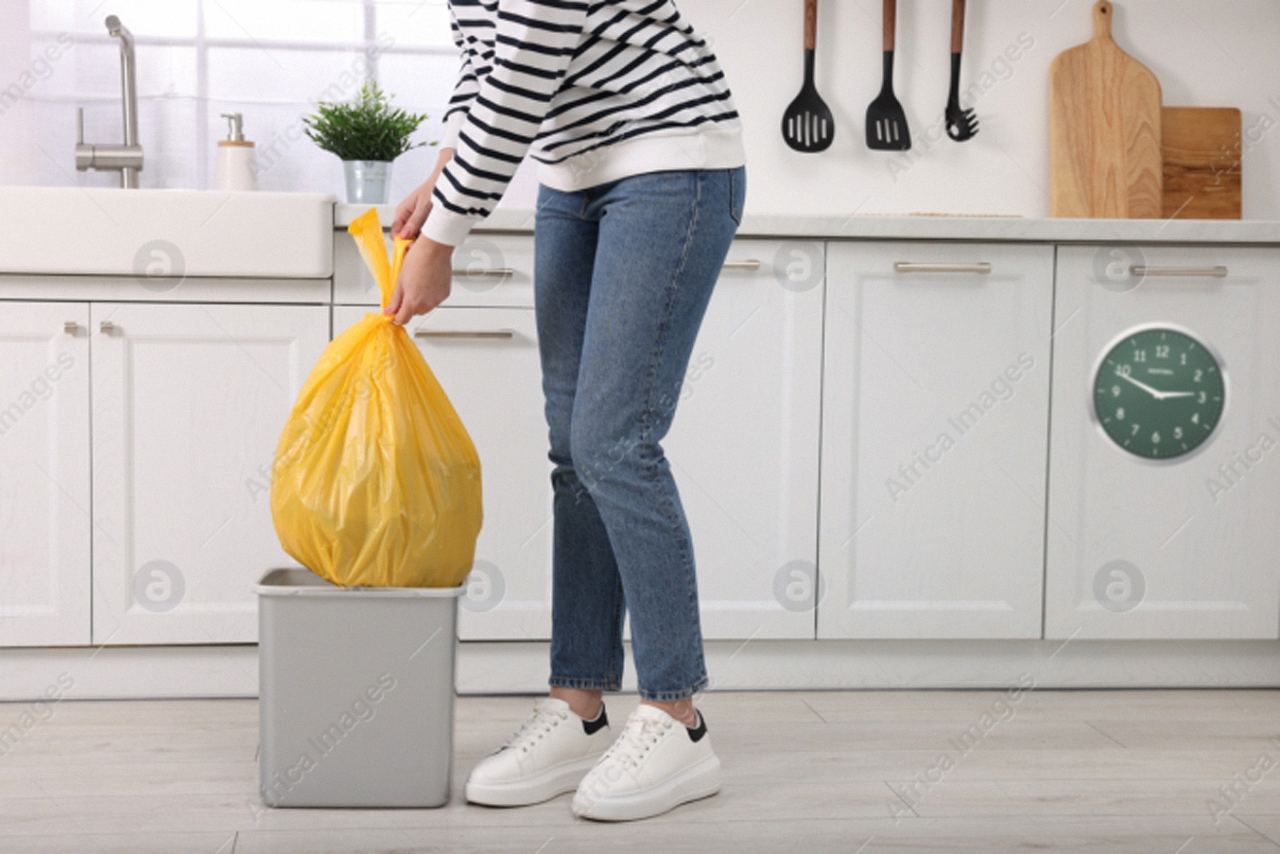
2:49
